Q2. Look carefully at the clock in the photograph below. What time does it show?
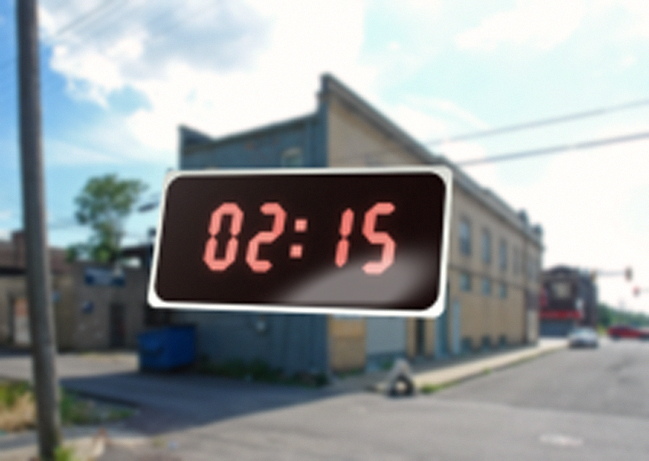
2:15
